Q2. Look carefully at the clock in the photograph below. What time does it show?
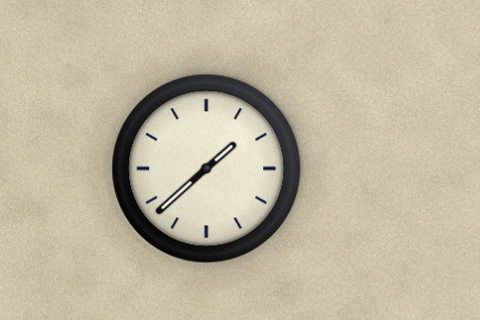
1:38
